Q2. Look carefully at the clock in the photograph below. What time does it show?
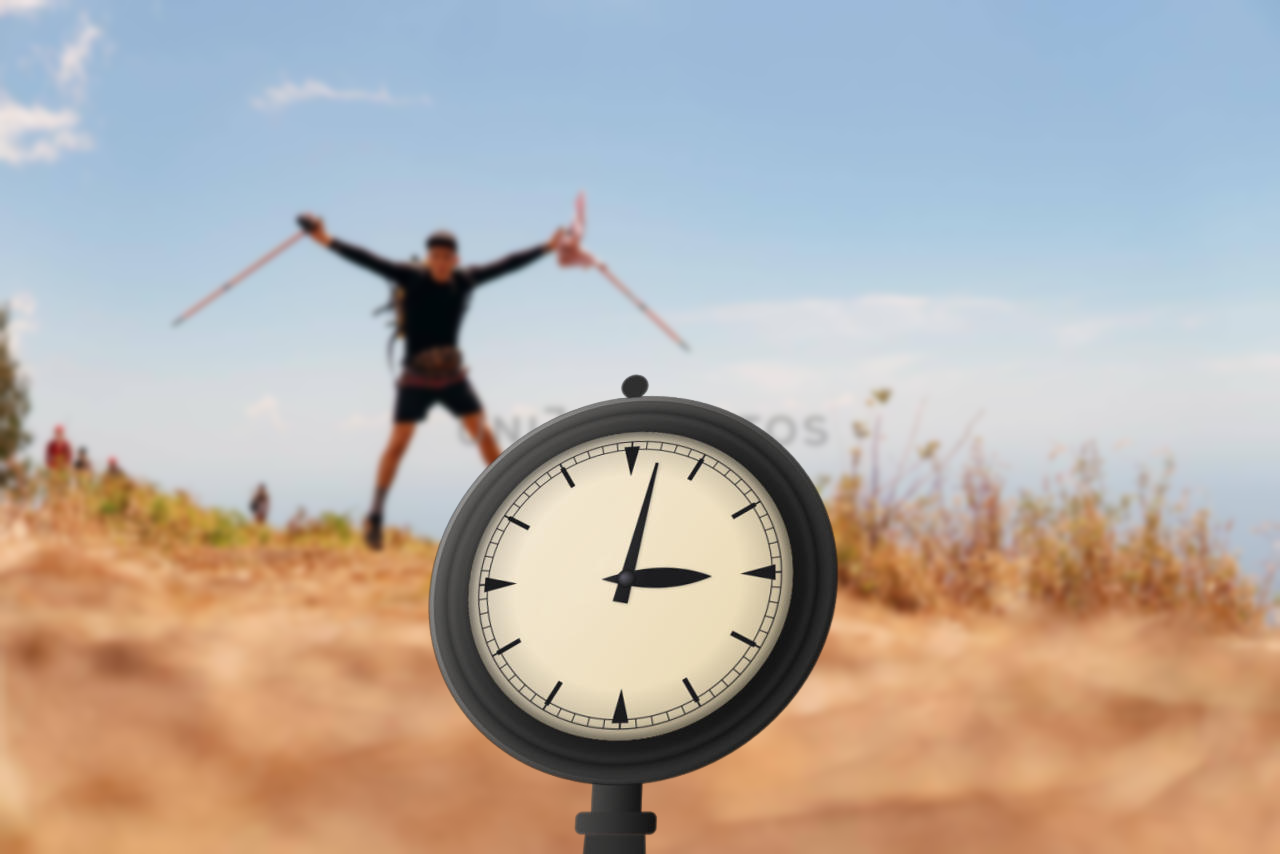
3:02
